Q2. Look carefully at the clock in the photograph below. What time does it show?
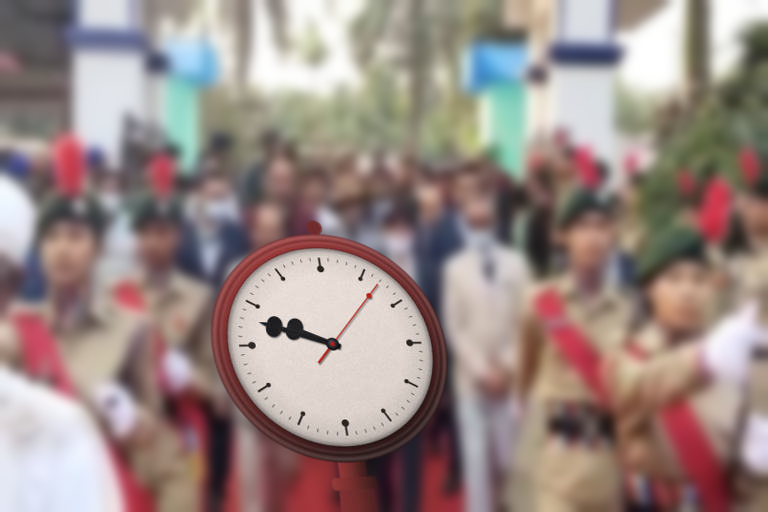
9:48:07
